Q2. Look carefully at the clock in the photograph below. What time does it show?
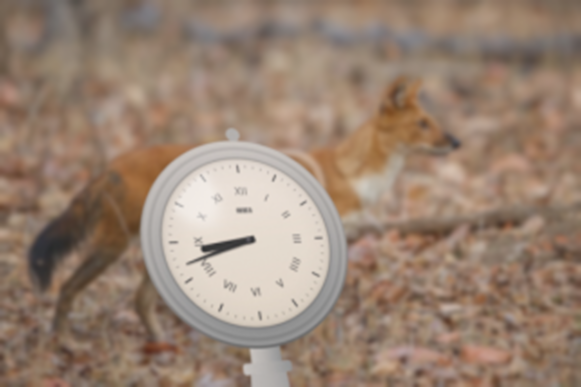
8:42
